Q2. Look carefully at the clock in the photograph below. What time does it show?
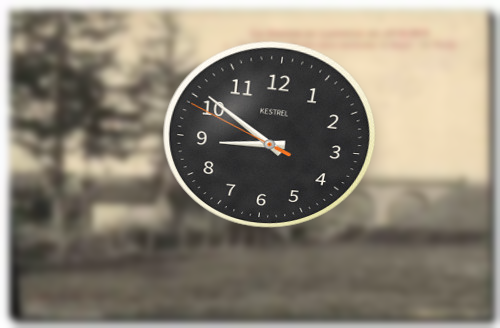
8:50:49
